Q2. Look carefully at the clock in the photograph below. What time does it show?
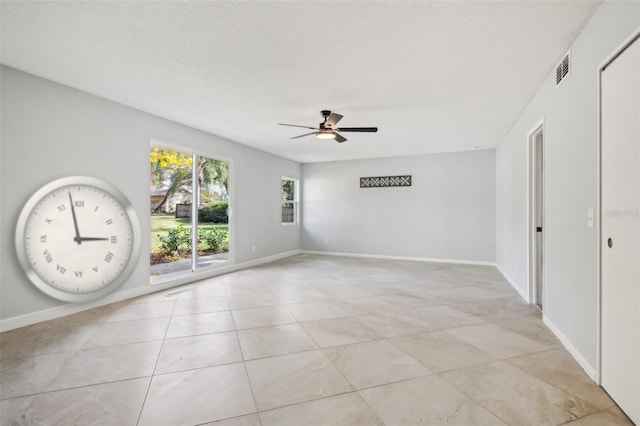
2:58
